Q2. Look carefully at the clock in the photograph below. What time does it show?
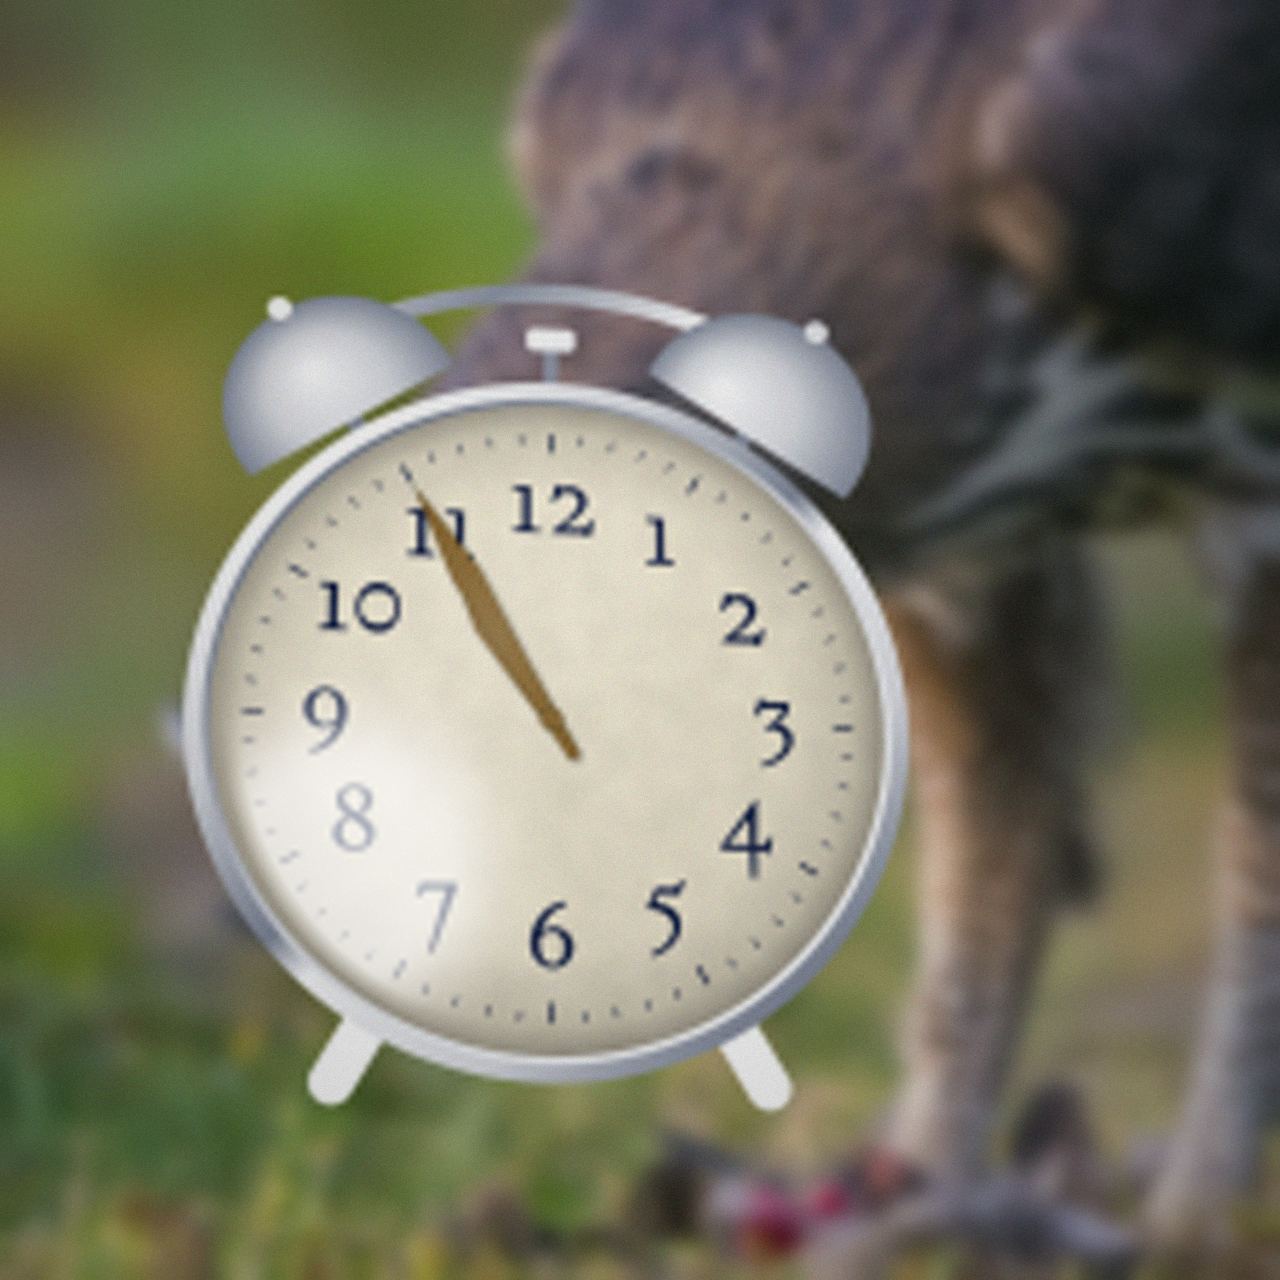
10:55
